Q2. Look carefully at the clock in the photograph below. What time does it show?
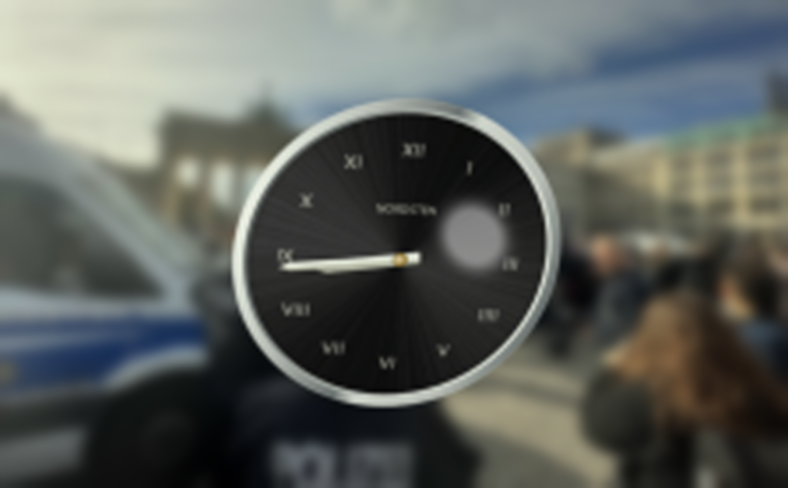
8:44
